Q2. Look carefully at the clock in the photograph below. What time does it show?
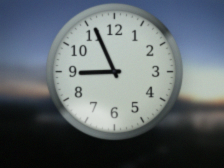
8:56
